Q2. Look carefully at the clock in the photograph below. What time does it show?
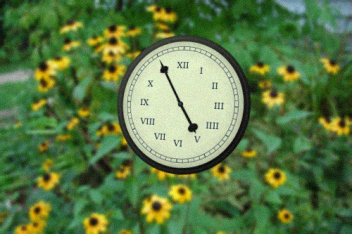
4:55
